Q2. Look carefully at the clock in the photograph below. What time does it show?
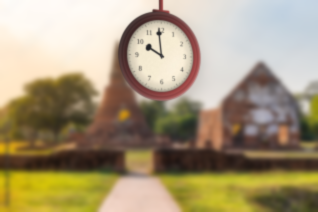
9:59
